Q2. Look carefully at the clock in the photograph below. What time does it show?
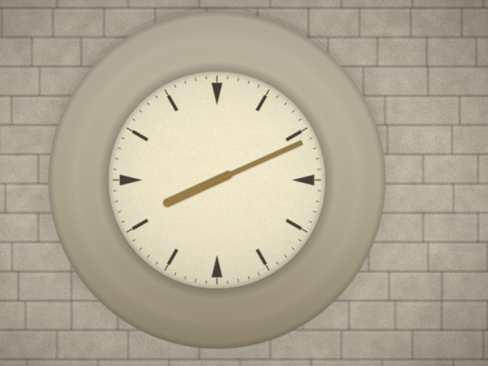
8:11
